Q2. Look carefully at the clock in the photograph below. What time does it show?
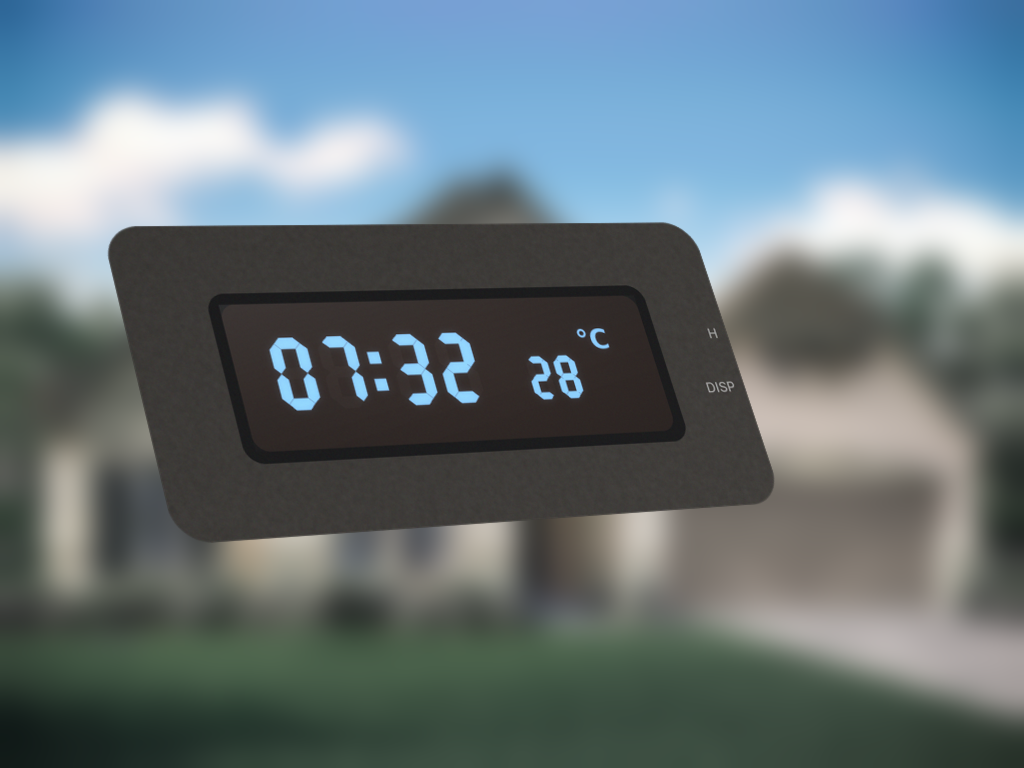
7:32
